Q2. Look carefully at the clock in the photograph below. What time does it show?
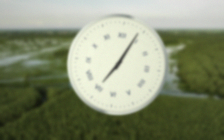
7:04
